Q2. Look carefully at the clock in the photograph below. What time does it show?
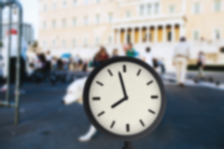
7:58
